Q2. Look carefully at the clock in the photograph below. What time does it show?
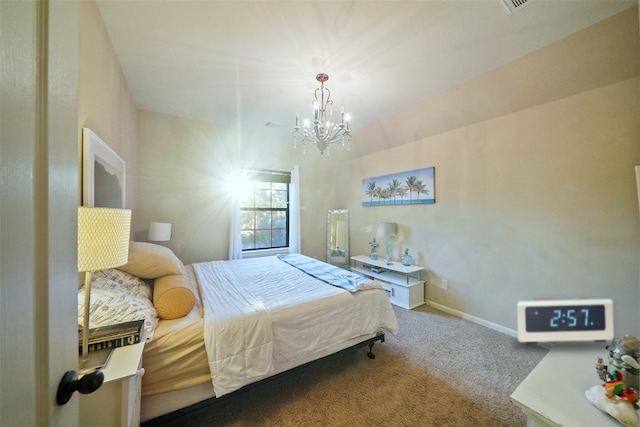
2:57
